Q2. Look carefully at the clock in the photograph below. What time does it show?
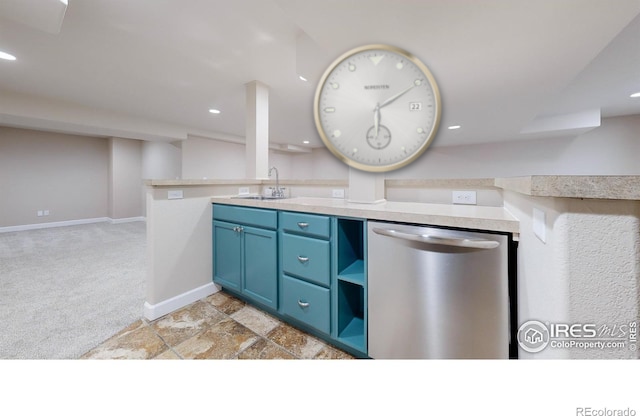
6:10
